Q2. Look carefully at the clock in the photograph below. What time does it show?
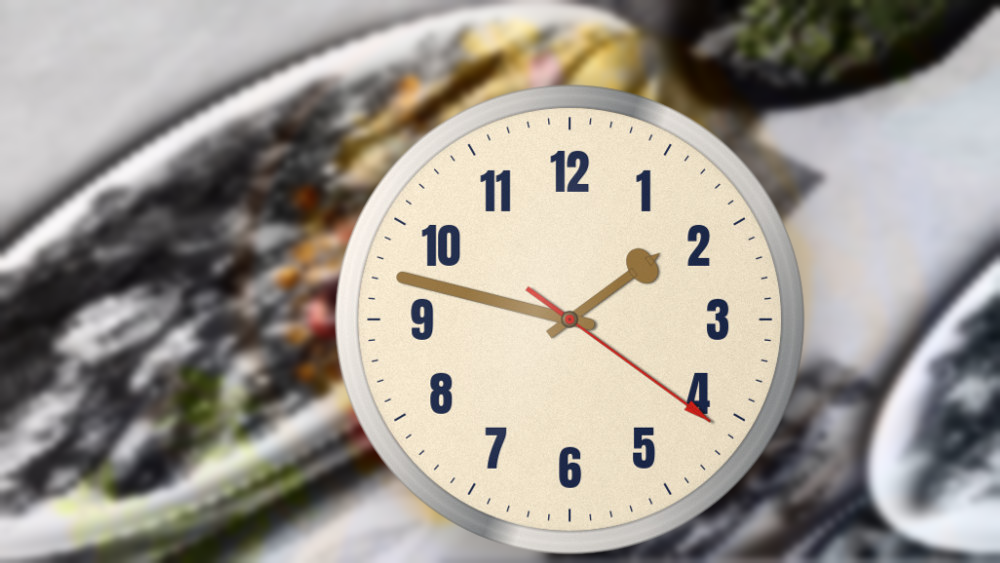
1:47:21
